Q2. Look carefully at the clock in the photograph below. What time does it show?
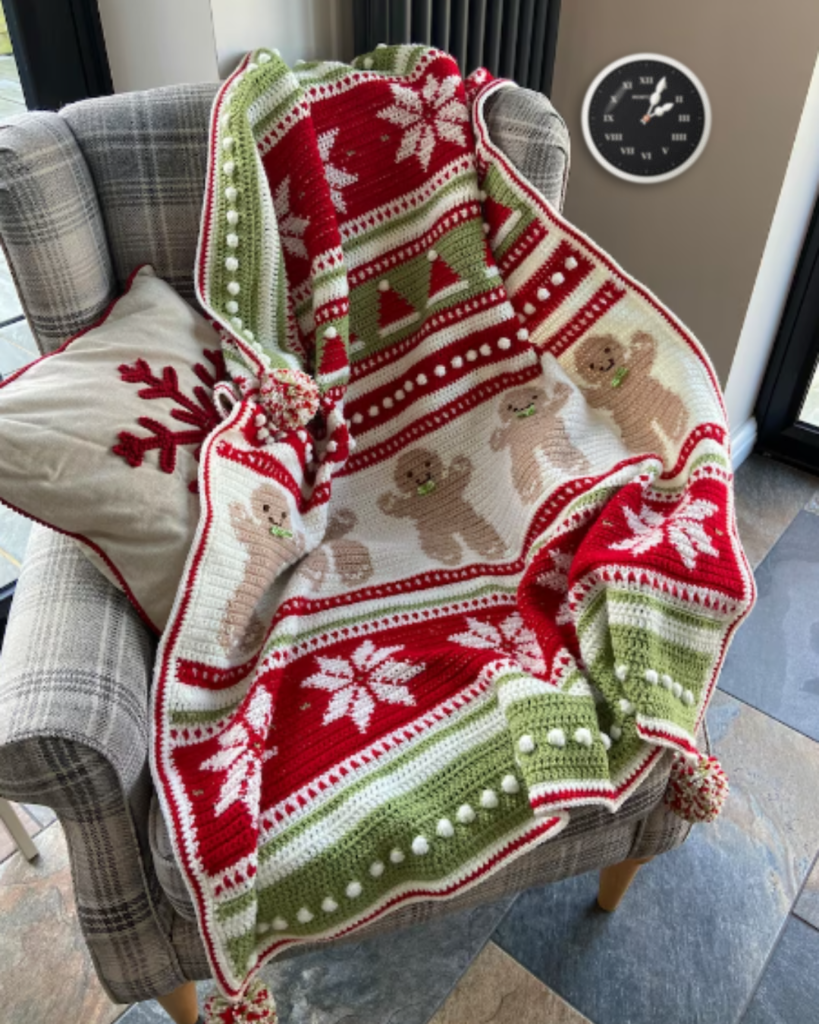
2:04
